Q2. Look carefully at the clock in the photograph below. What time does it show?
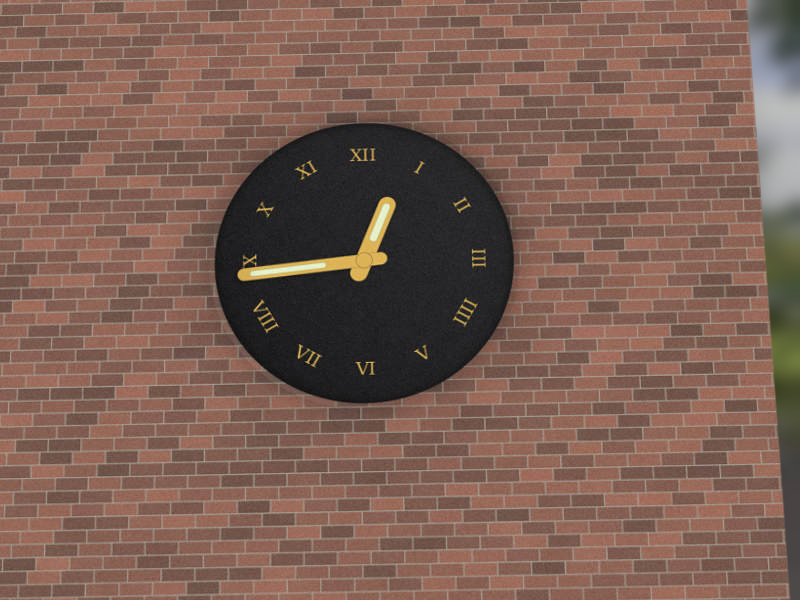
12:44
